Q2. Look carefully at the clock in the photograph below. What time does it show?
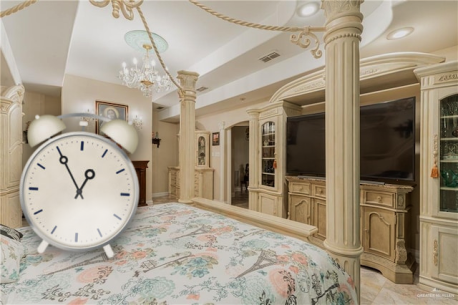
12:55
